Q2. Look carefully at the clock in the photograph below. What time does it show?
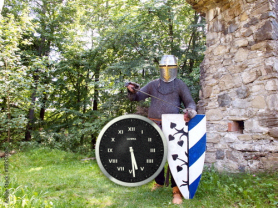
5:29
